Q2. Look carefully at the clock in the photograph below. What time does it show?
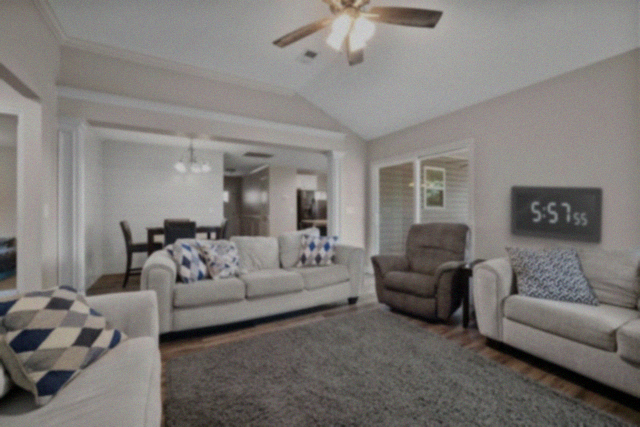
5:57
